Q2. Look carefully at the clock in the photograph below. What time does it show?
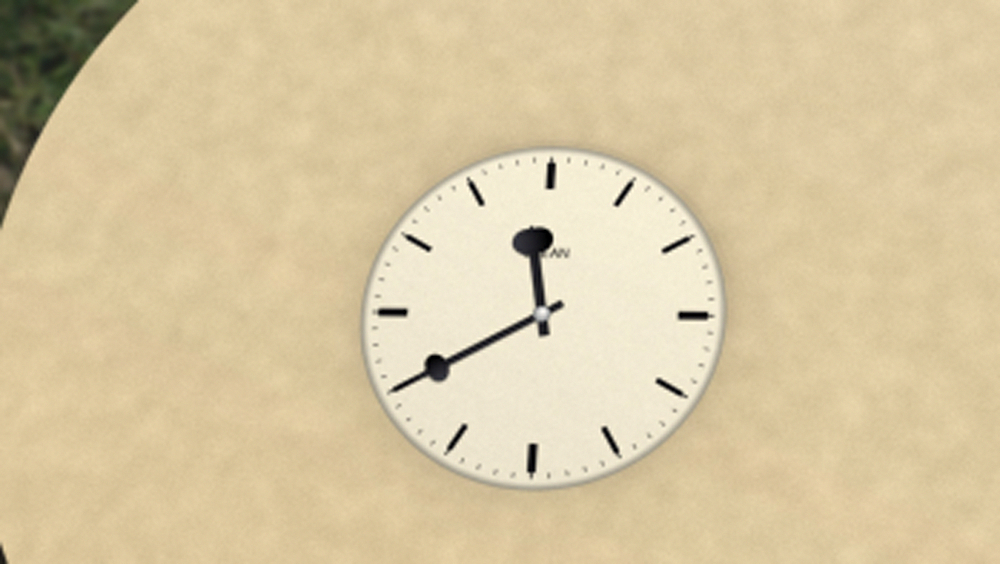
11:40
